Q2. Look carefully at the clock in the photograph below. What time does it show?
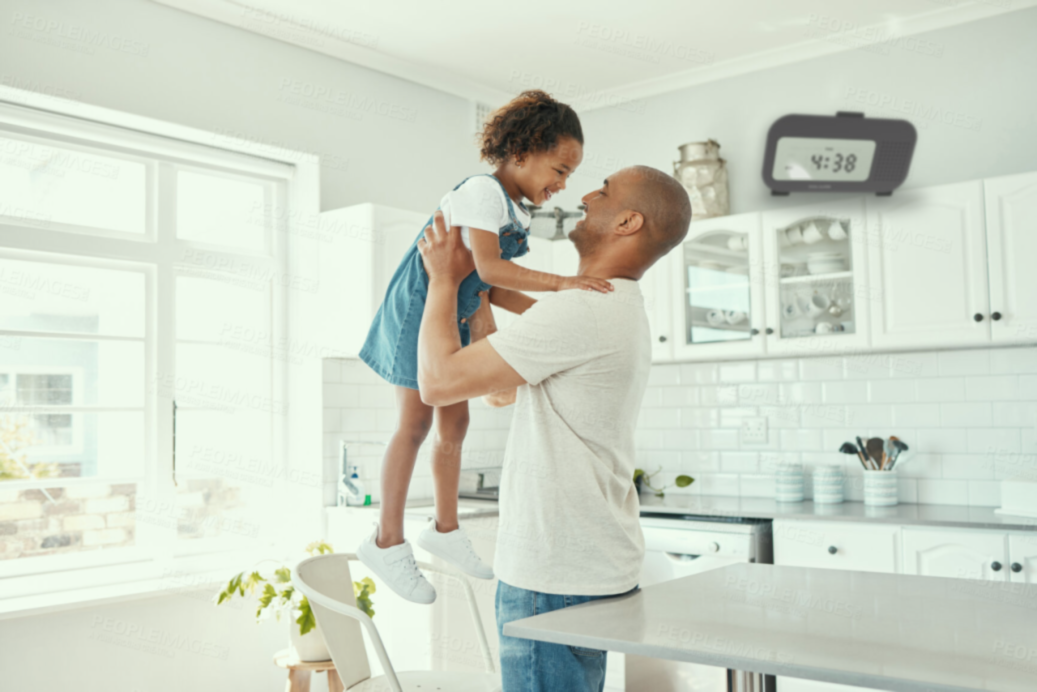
4:38
